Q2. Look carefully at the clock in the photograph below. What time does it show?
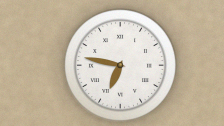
6:47
